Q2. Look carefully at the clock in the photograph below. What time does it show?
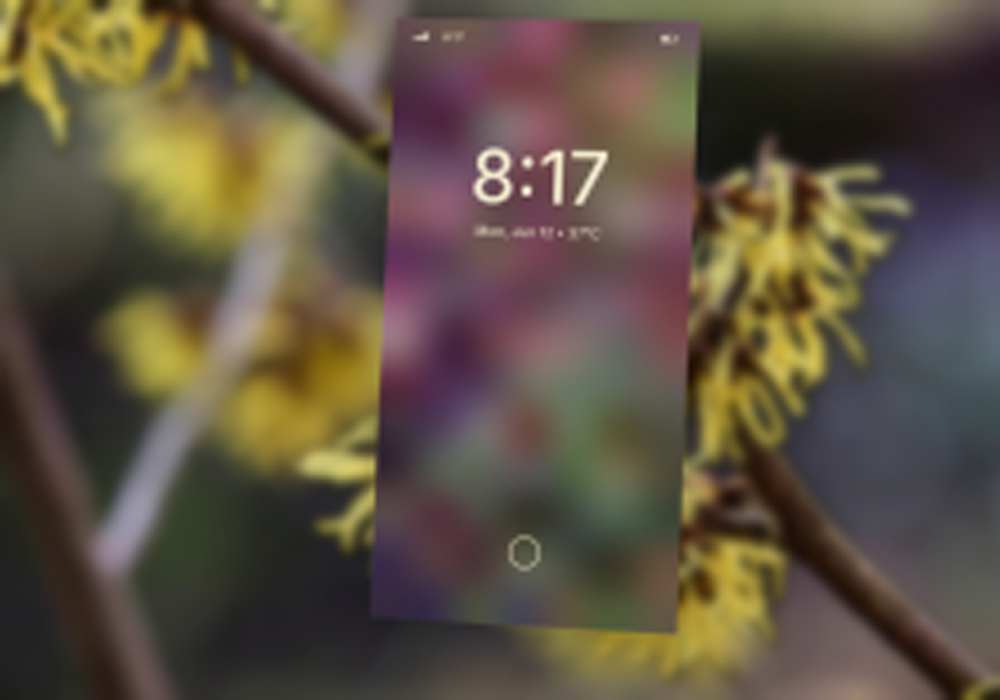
8:17
